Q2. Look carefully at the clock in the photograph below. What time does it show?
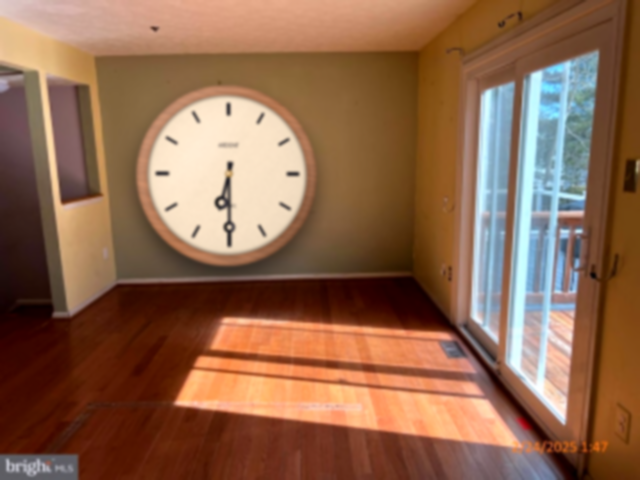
6:30
